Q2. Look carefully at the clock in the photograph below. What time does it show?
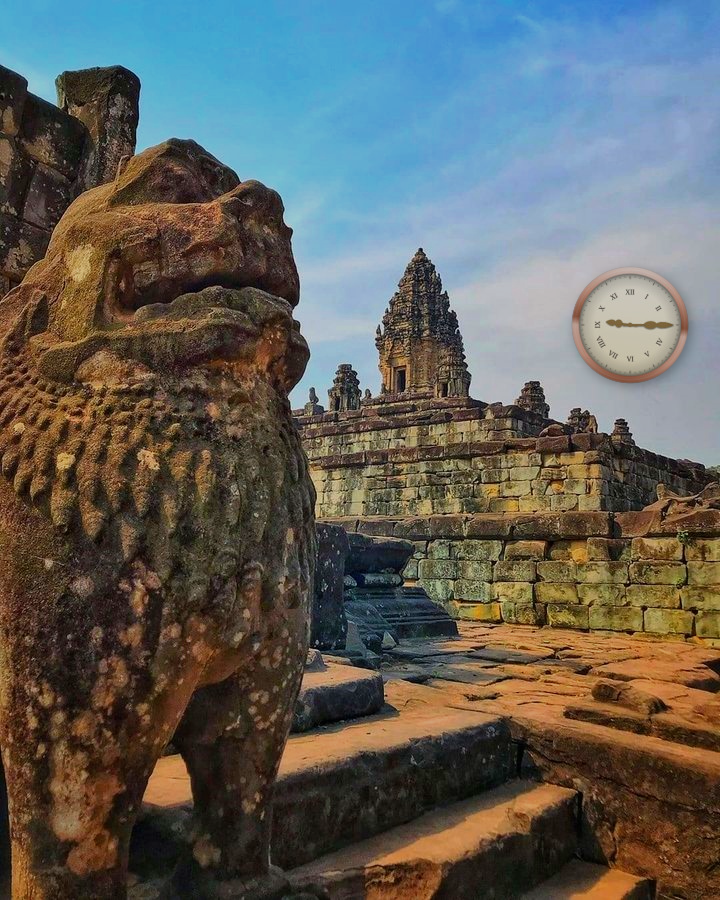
9:15
